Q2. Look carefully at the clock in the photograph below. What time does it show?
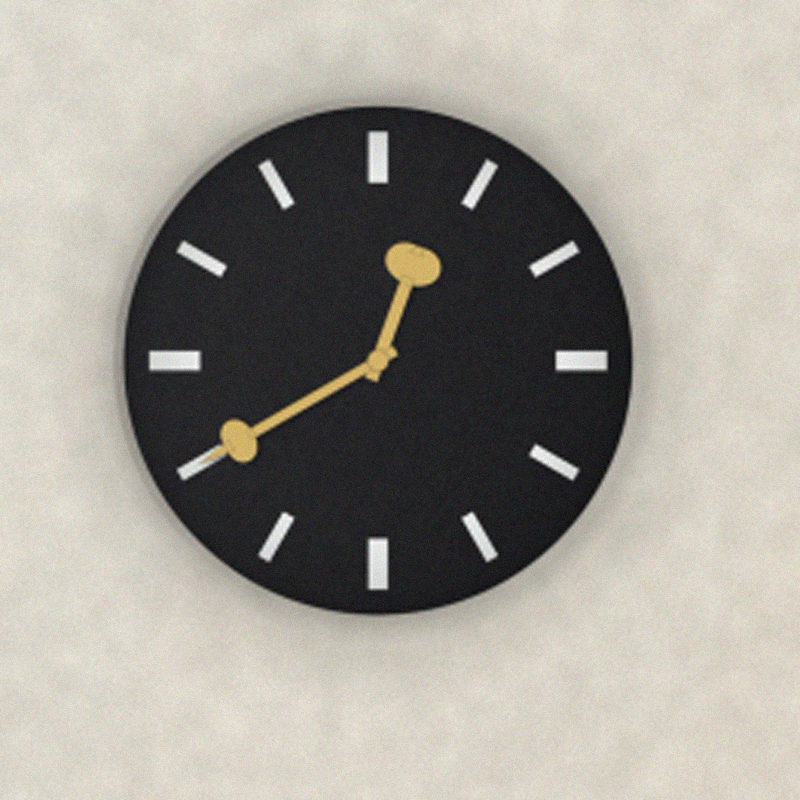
12:40
